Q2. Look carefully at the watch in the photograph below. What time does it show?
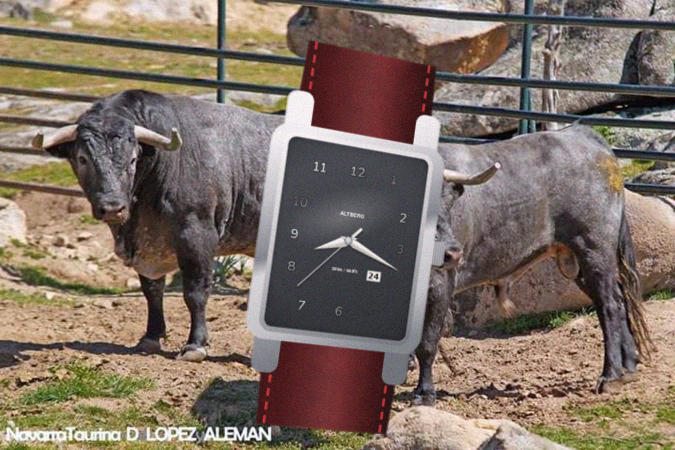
8:18:37
